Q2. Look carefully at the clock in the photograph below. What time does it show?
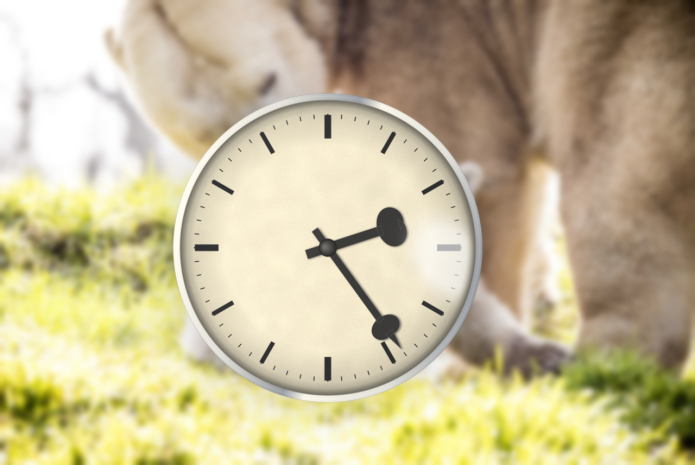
2:24
